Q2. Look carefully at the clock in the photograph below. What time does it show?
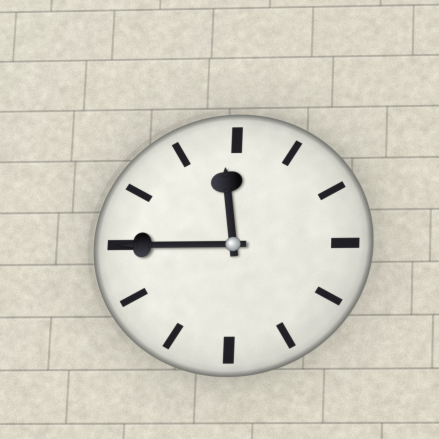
11:45
